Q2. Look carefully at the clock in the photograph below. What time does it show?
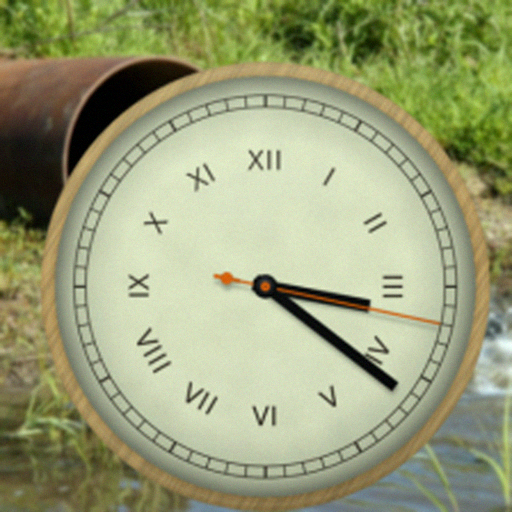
3:21:17
